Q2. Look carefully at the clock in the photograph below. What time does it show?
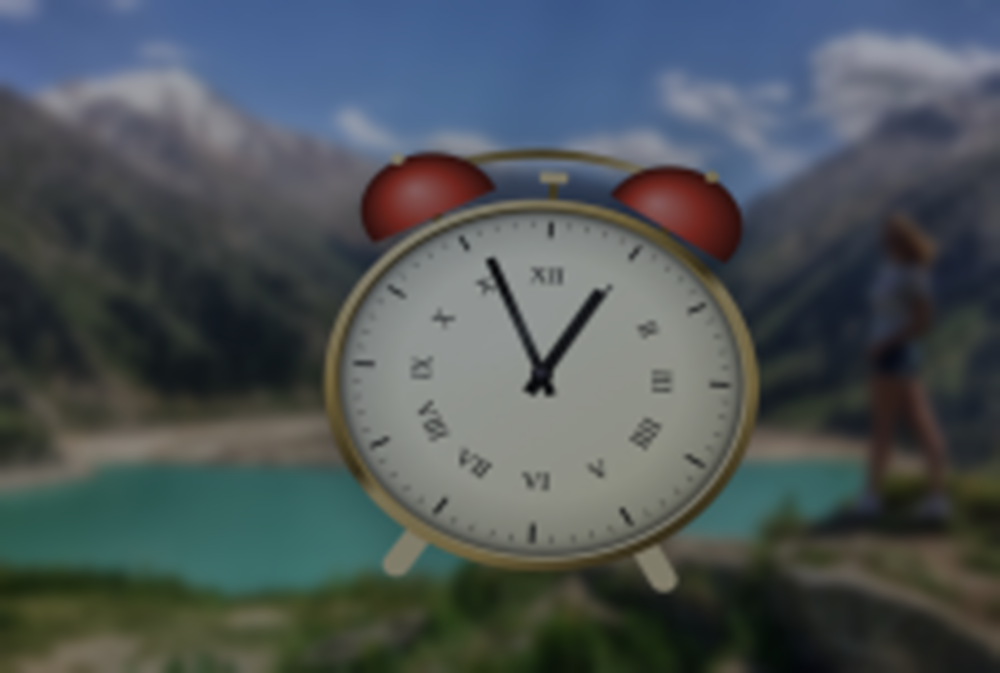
12:56
